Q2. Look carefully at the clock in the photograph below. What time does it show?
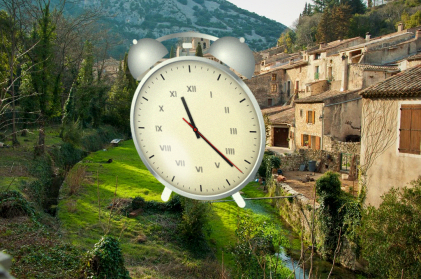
11:22:22
